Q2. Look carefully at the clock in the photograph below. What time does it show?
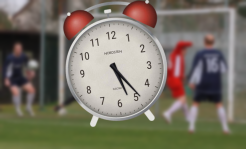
5:24
